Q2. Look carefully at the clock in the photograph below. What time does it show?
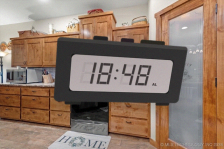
18:48
